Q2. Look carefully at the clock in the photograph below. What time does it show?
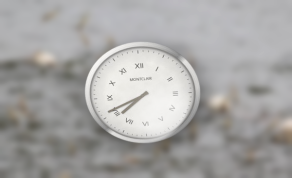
7:41
